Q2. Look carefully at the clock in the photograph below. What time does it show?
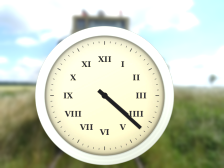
4:22
